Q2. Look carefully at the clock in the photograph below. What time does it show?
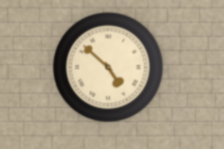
4:52
